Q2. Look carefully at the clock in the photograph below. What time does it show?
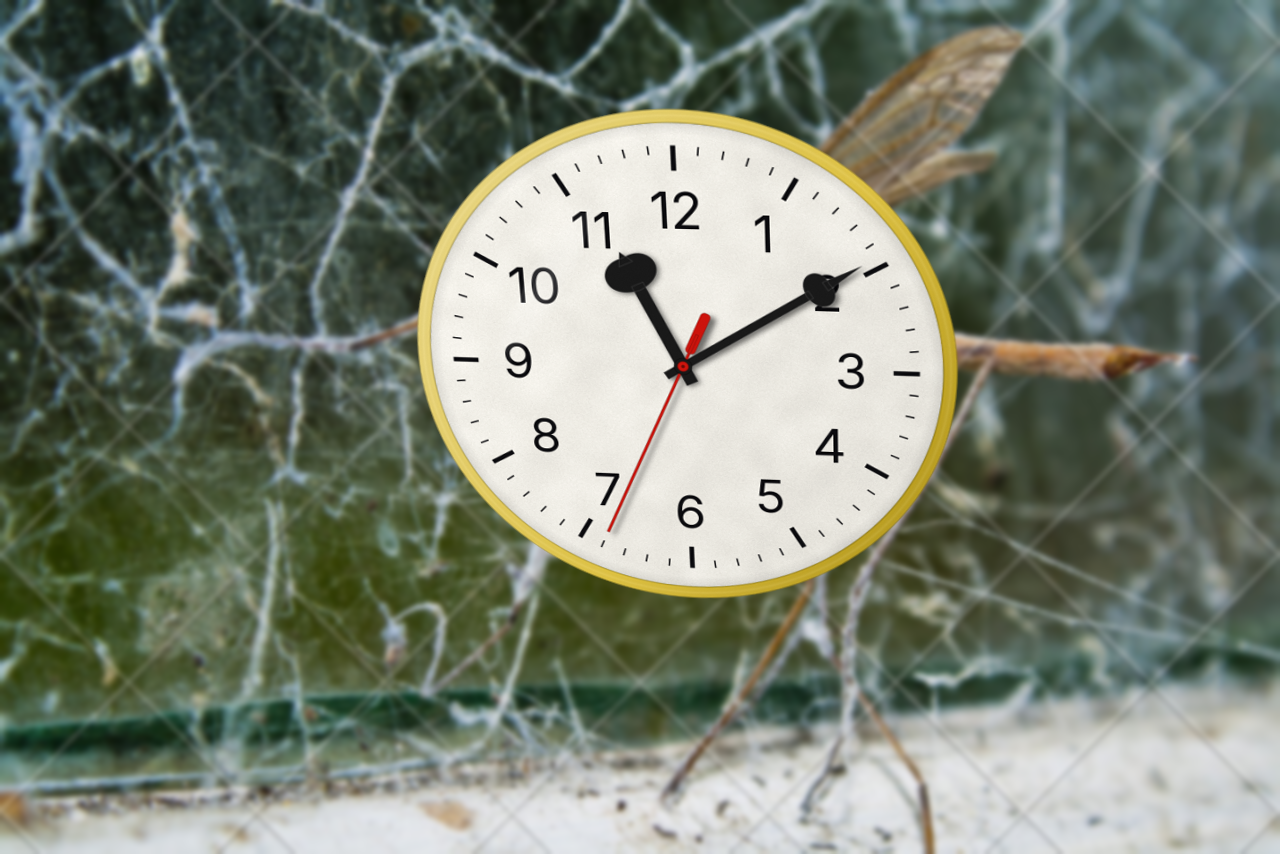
11:09:34
